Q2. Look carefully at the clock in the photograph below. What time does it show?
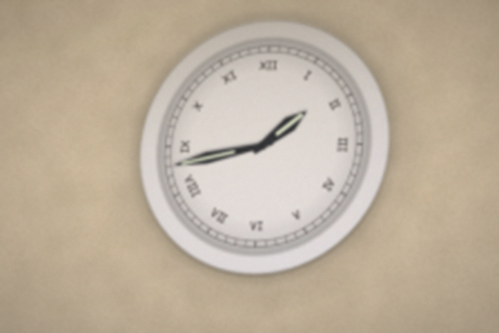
1:43
